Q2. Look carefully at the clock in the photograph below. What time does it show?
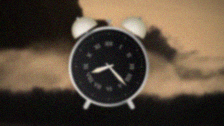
8:23
